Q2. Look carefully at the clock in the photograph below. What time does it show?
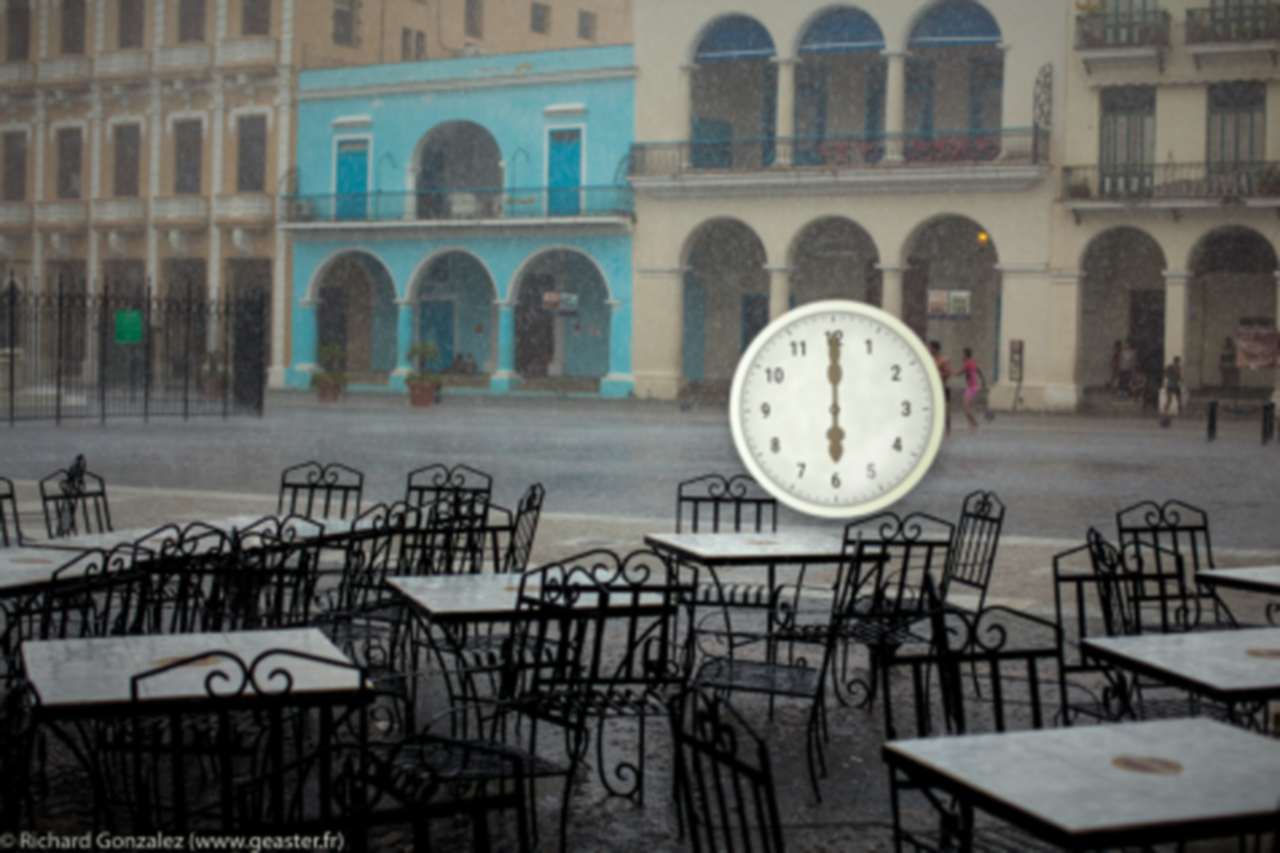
6:00
